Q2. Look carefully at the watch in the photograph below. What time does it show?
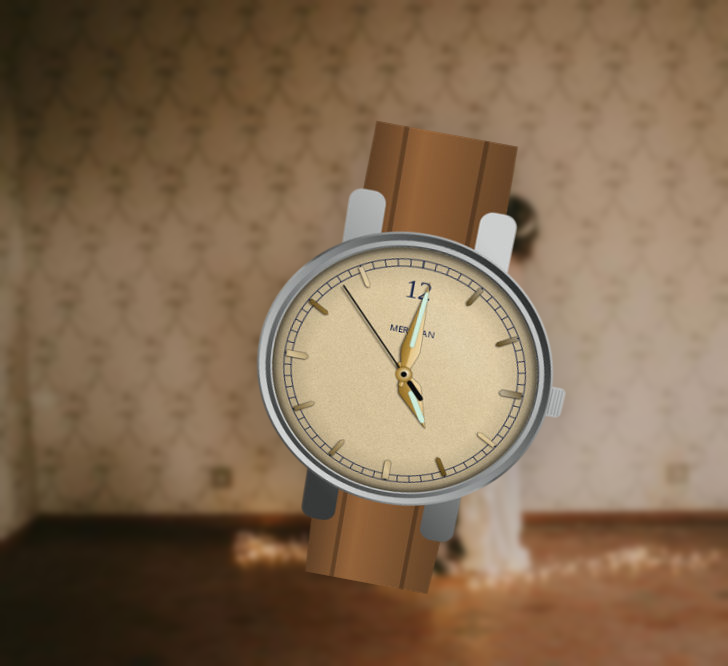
5:00:53
